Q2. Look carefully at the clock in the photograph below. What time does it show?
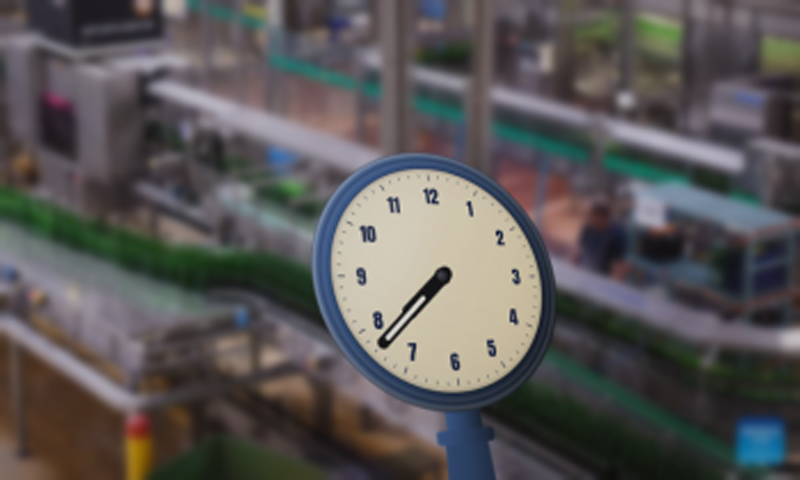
7:38
